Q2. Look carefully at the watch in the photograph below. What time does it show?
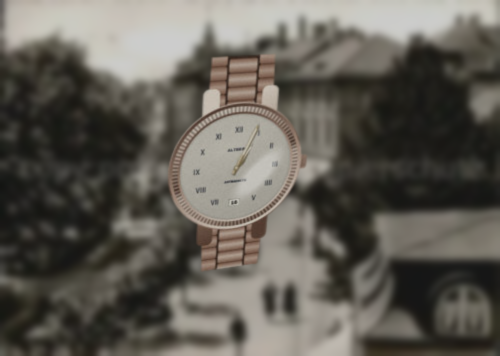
1:04
